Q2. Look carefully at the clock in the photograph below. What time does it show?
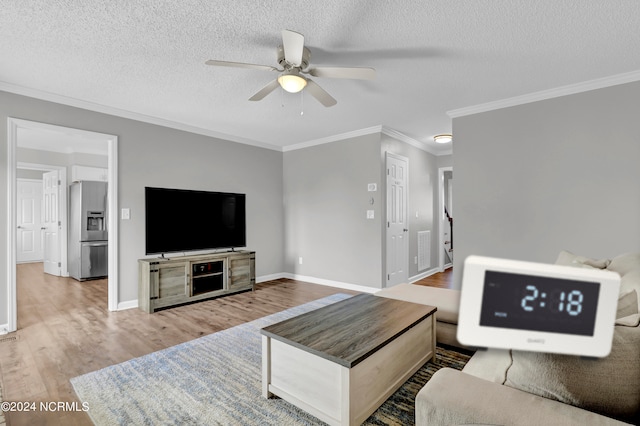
2:18
